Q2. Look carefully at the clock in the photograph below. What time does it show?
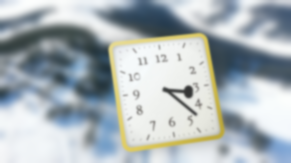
3:23
